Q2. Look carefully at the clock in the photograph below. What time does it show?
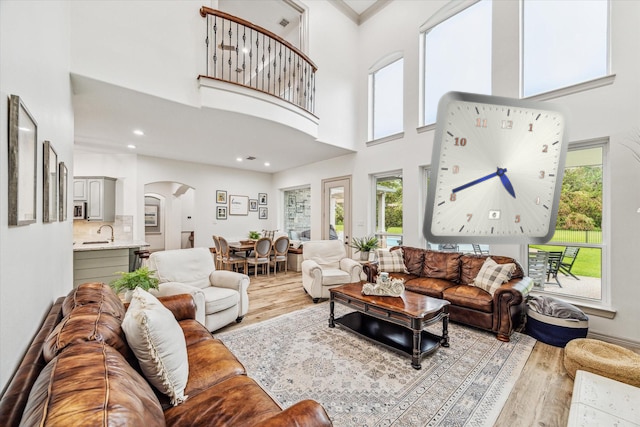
4:41
